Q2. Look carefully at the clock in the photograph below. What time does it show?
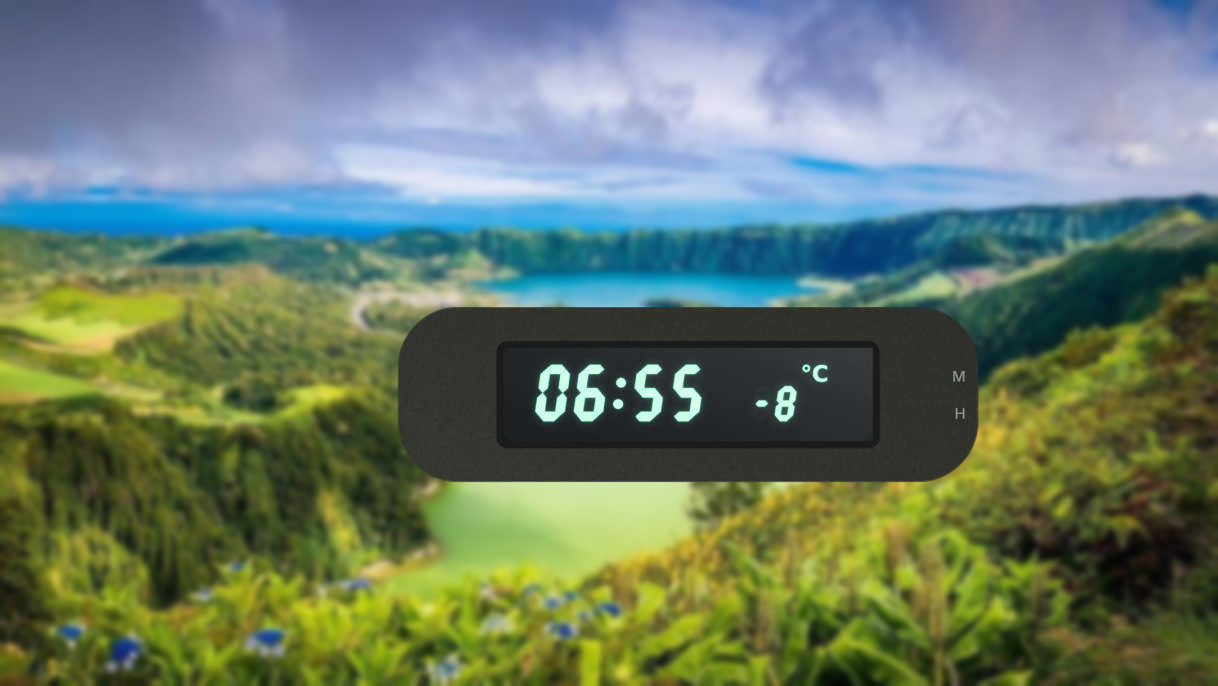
6:55
